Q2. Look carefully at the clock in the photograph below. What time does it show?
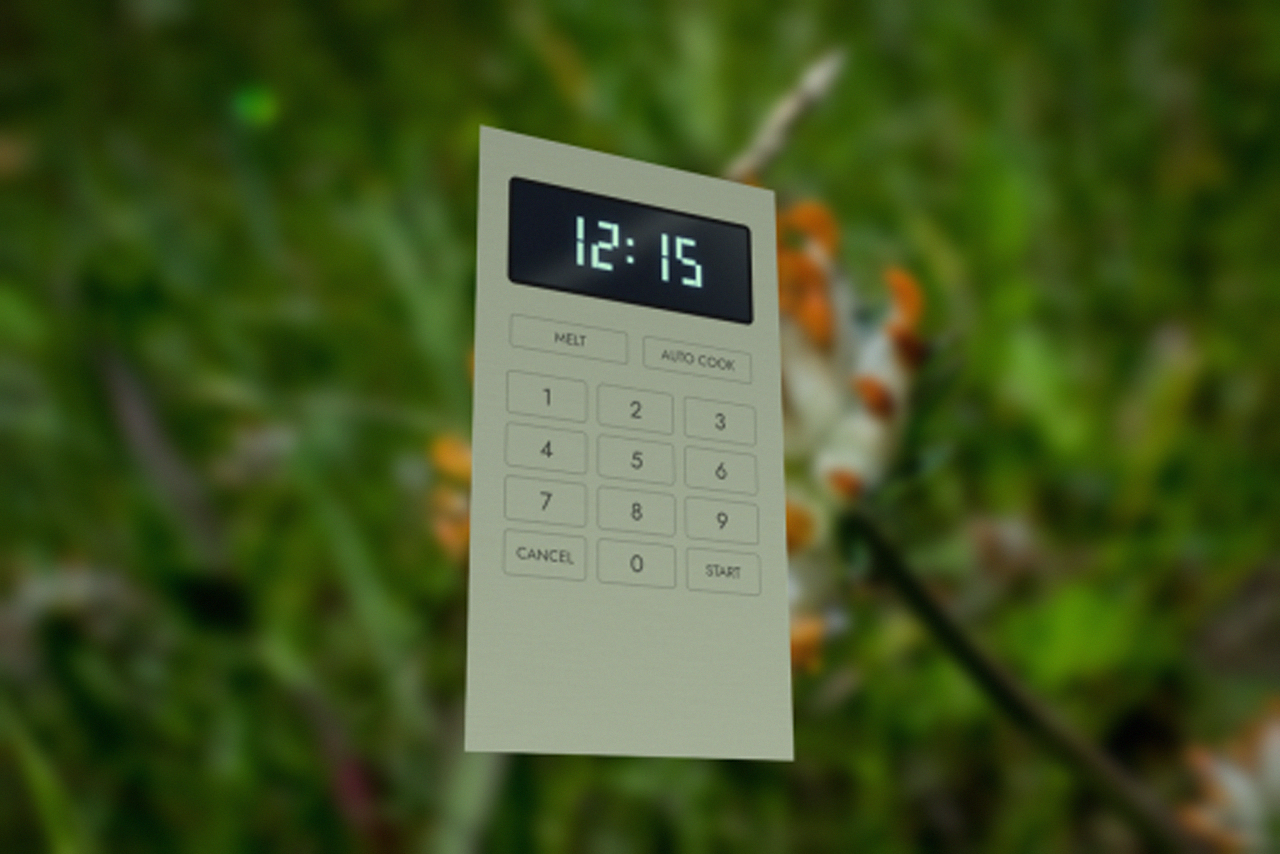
12:15
